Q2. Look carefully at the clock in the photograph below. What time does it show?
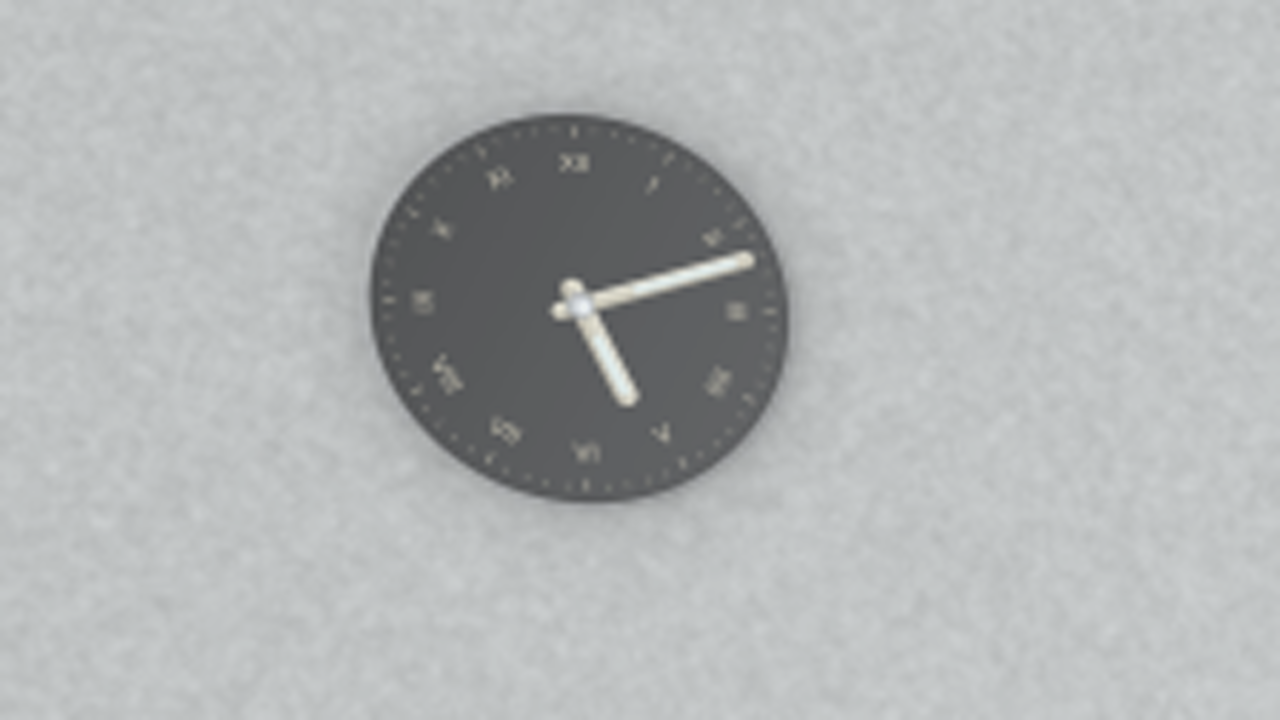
5:12
